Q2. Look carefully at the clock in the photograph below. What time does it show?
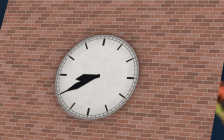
8:40
